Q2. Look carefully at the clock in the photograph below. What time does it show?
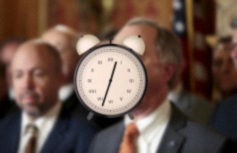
12:33
